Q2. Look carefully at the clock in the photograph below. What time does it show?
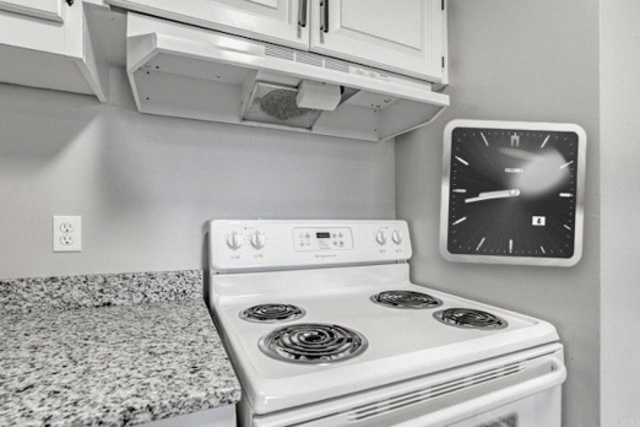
8:43
